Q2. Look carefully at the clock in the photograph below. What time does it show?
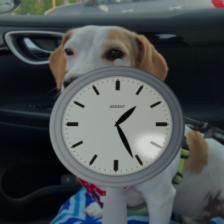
1:26
